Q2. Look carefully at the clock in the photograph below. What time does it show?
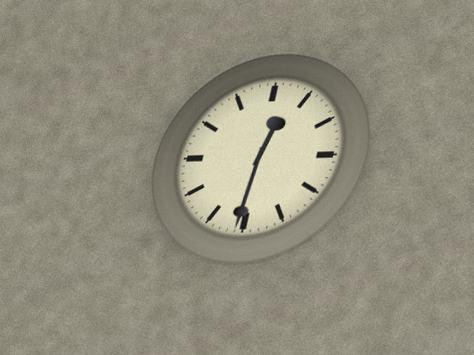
12:31
